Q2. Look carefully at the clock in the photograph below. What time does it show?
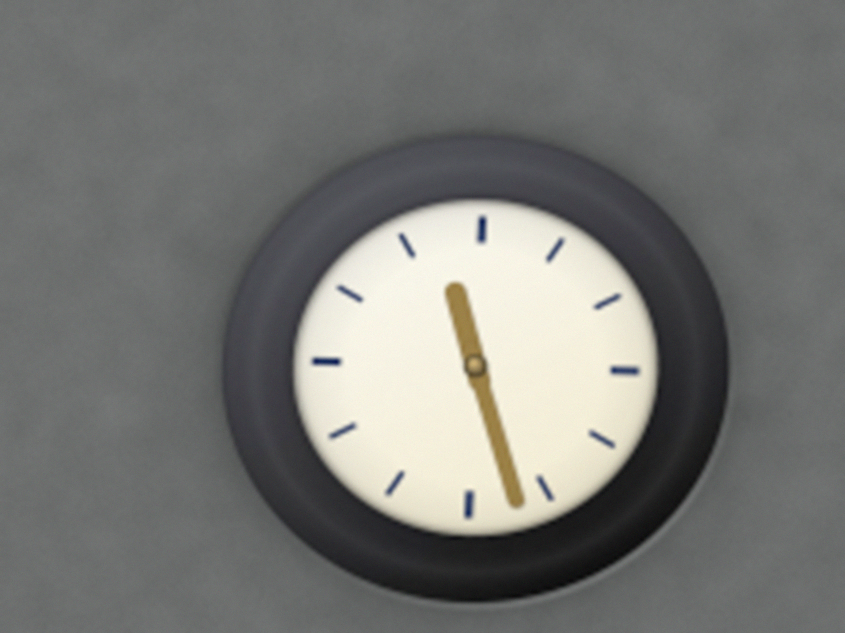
11:27
